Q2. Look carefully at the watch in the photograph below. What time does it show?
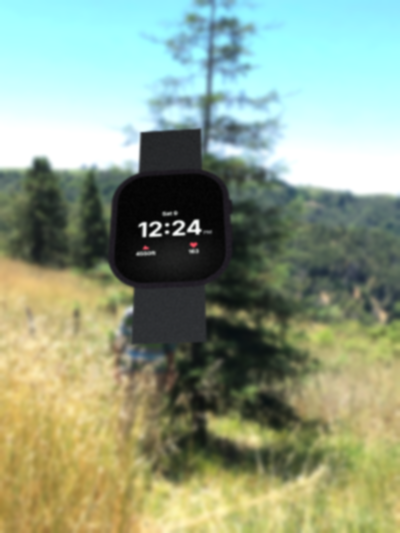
12:24
